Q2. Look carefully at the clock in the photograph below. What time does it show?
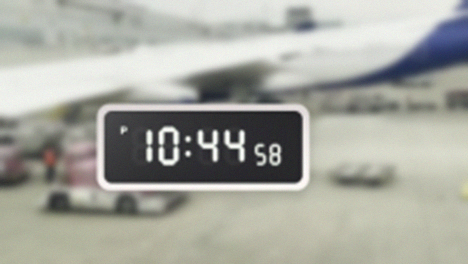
10:44:58
